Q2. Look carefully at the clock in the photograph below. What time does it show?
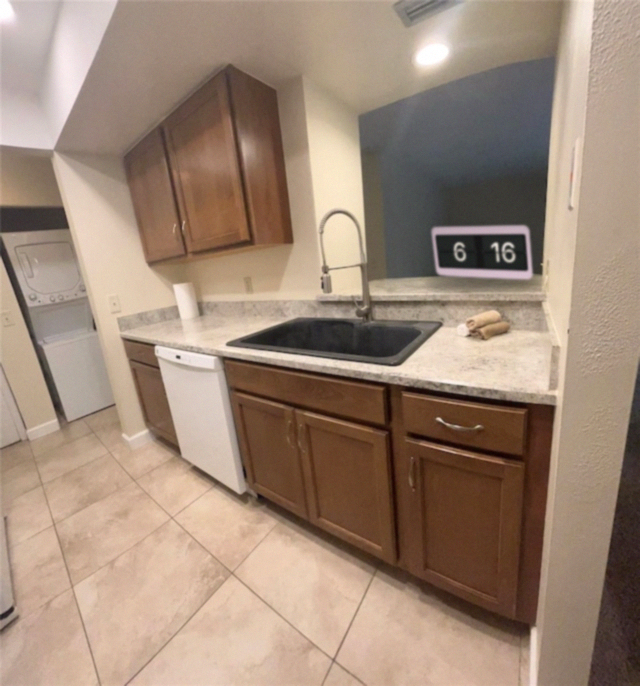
6:16
